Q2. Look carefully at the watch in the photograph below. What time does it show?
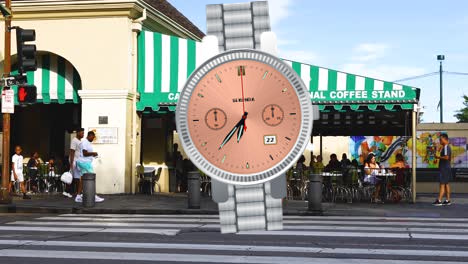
6:37
